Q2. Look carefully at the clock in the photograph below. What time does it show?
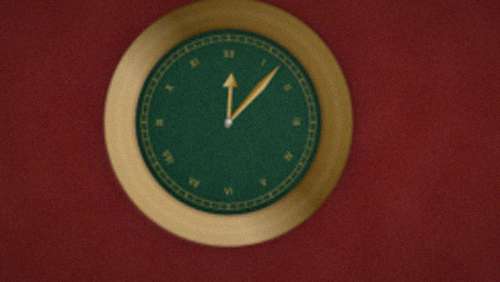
12:07
